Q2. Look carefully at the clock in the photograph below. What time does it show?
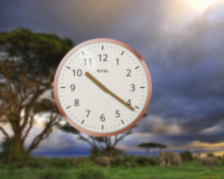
10:21
